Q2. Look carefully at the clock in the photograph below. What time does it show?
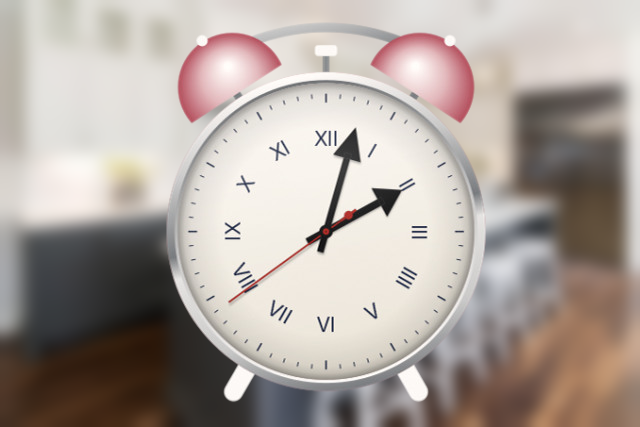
2:02:39
